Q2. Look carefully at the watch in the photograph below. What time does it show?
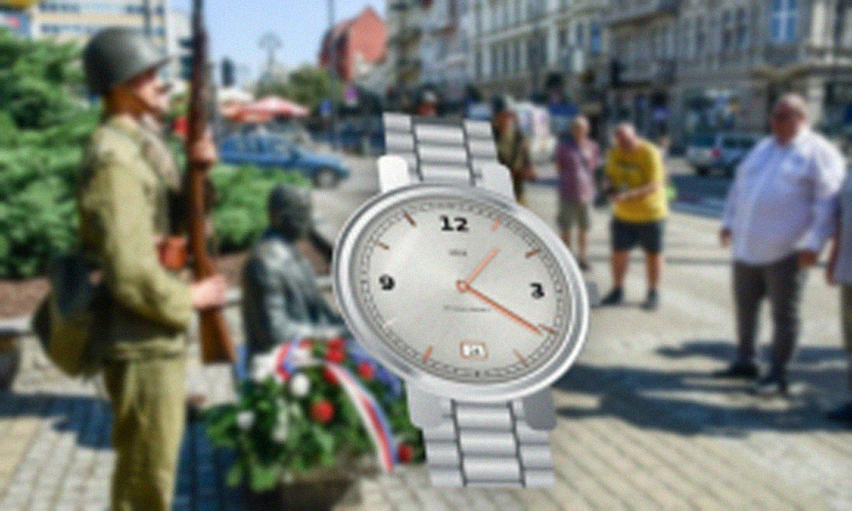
1:21
